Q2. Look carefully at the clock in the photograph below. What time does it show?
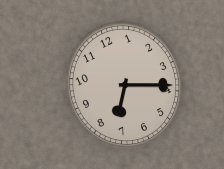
7:19
